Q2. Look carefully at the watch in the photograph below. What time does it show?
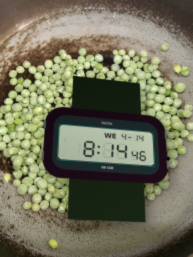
8:14:46
